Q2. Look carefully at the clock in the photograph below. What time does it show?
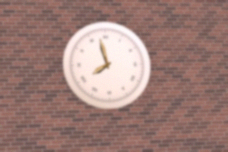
7:58
